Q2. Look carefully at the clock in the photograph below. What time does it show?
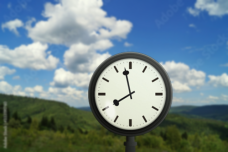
7:58
